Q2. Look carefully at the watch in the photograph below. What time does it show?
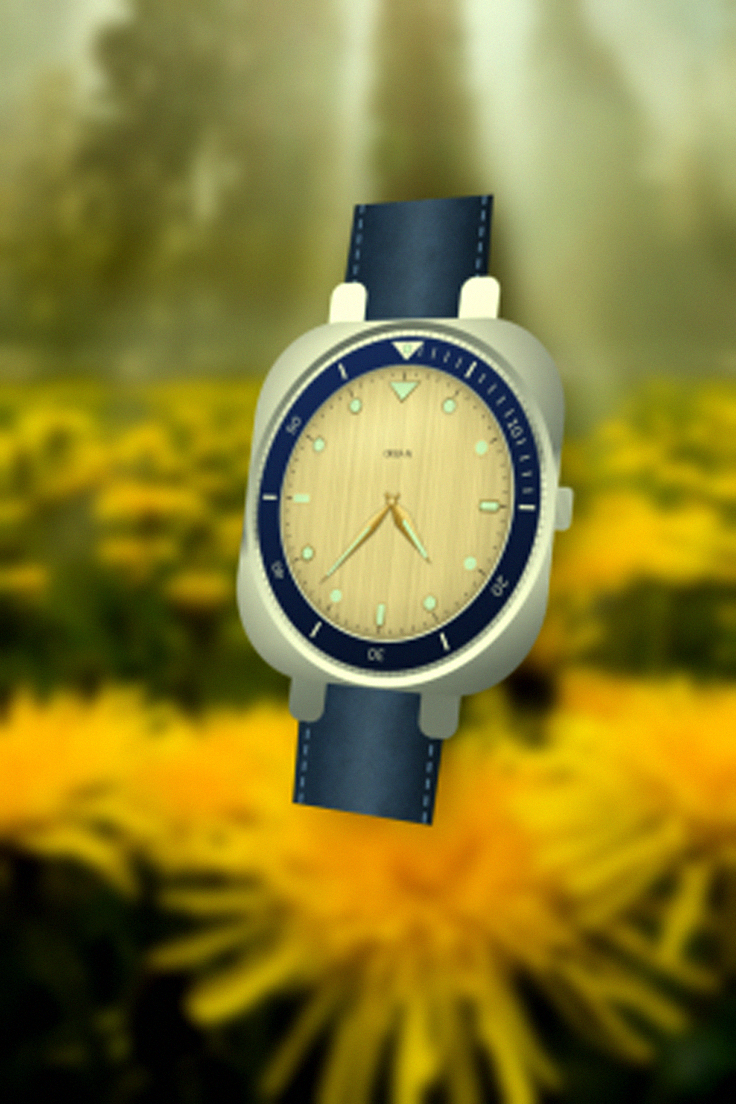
4:37
